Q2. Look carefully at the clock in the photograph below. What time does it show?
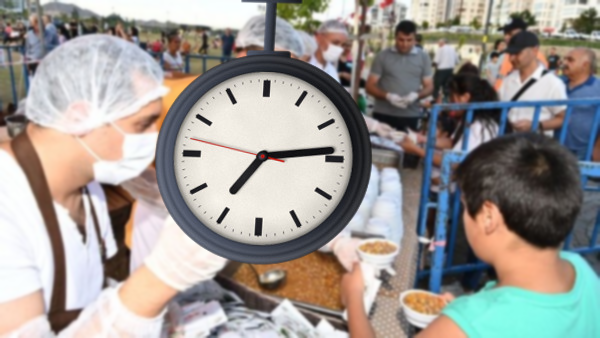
7:13:47
